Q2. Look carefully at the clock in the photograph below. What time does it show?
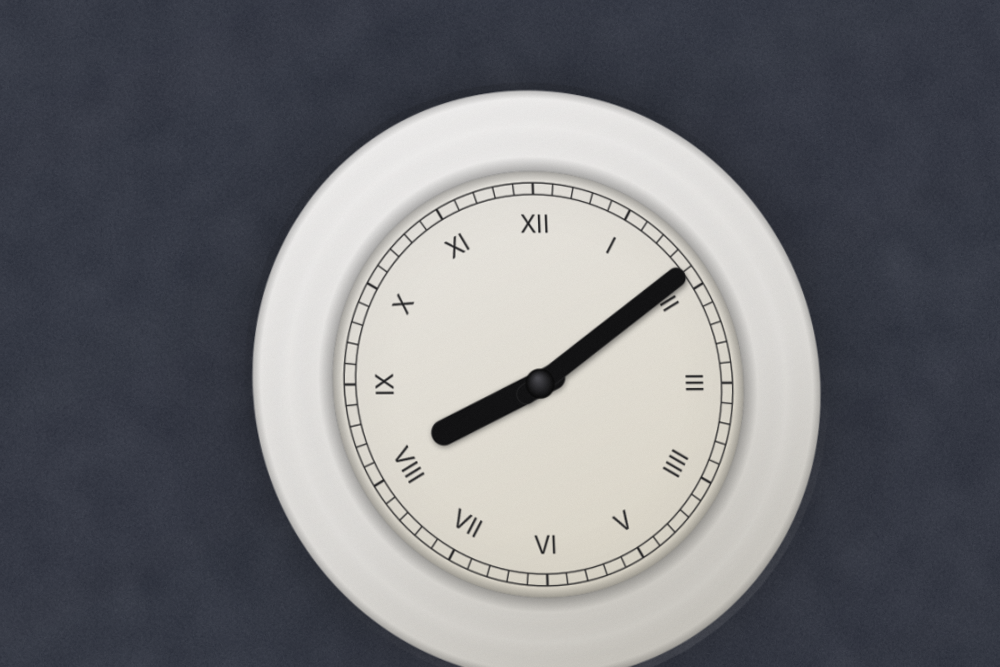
8:09
